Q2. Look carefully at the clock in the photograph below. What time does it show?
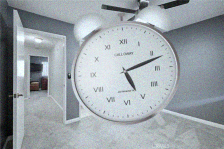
5:12
